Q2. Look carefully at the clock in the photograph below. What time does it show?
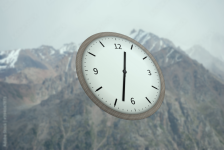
12:33
